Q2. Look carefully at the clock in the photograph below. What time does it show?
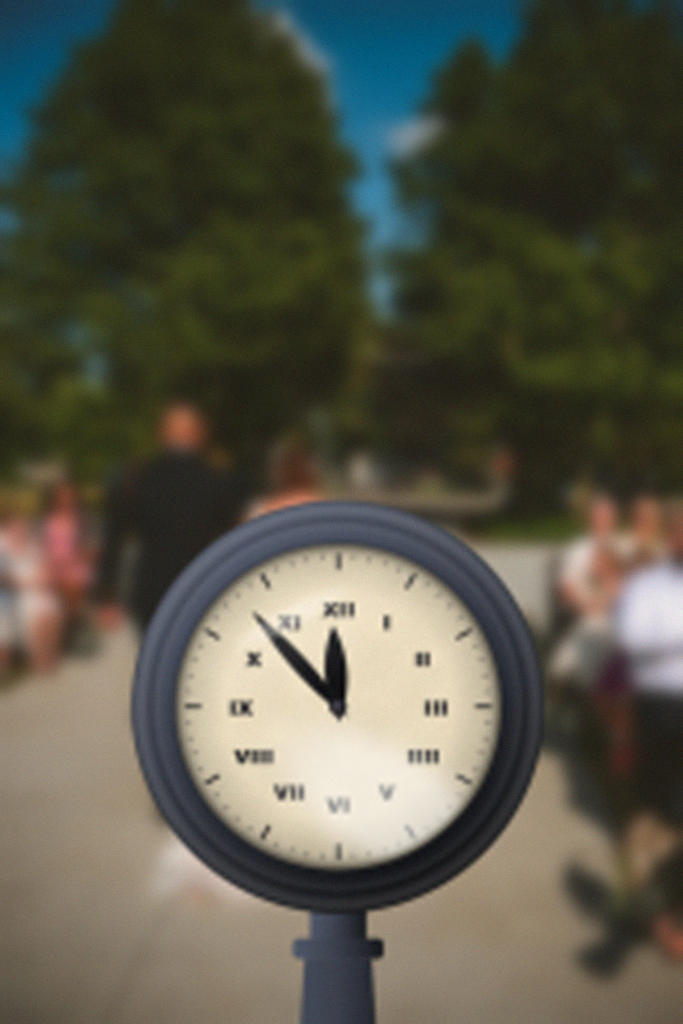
11:53
